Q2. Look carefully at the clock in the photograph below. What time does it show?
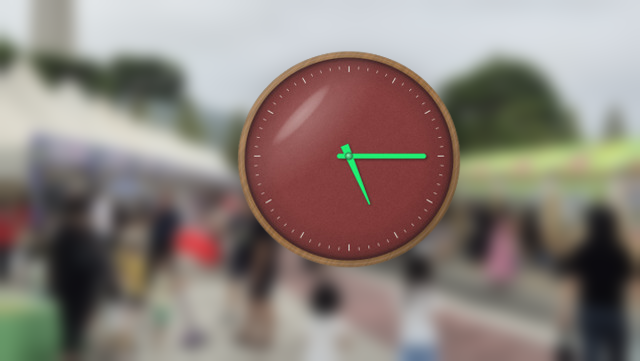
5:15
